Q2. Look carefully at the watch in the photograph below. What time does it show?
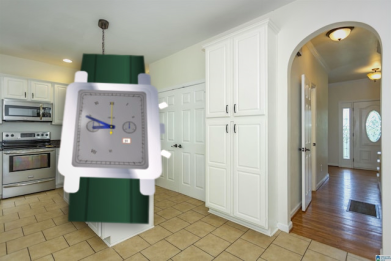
8:49
